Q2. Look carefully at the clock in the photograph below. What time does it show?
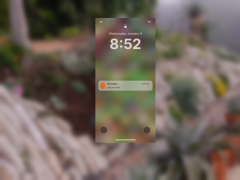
8:52
